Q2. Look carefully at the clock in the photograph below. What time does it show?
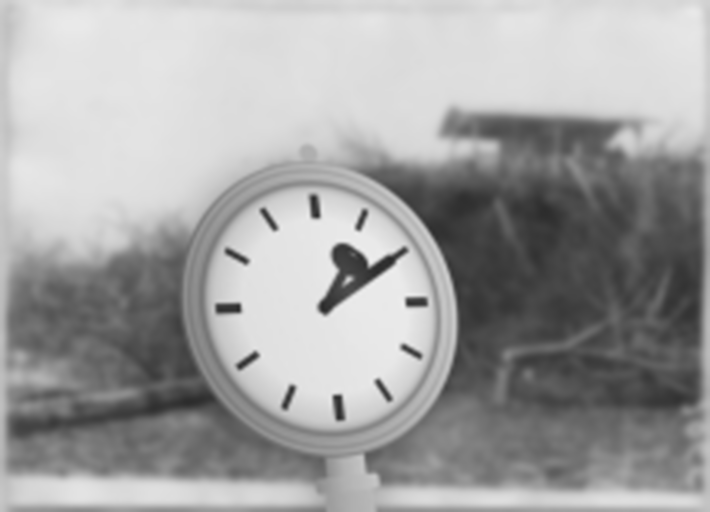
1:10
